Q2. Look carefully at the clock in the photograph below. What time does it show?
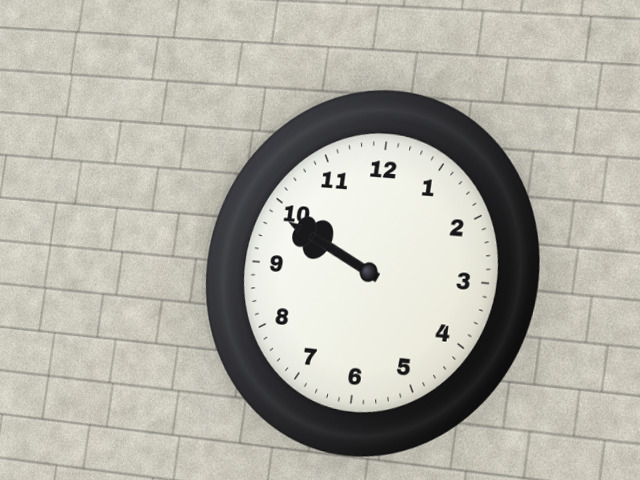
9:49
